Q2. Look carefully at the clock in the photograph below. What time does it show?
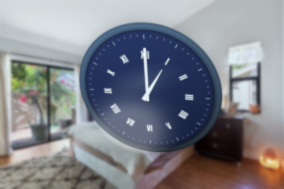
1:00
